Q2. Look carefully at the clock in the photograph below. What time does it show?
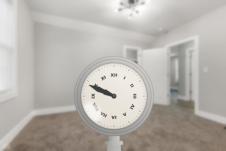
9:49
